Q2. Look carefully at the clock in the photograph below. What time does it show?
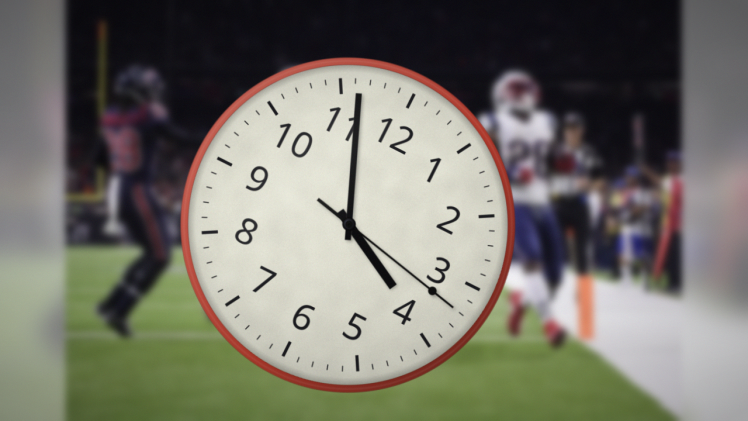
3:56:17
